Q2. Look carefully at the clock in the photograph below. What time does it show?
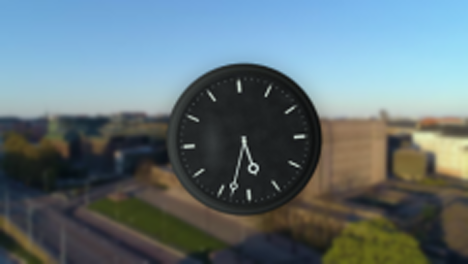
5:33
